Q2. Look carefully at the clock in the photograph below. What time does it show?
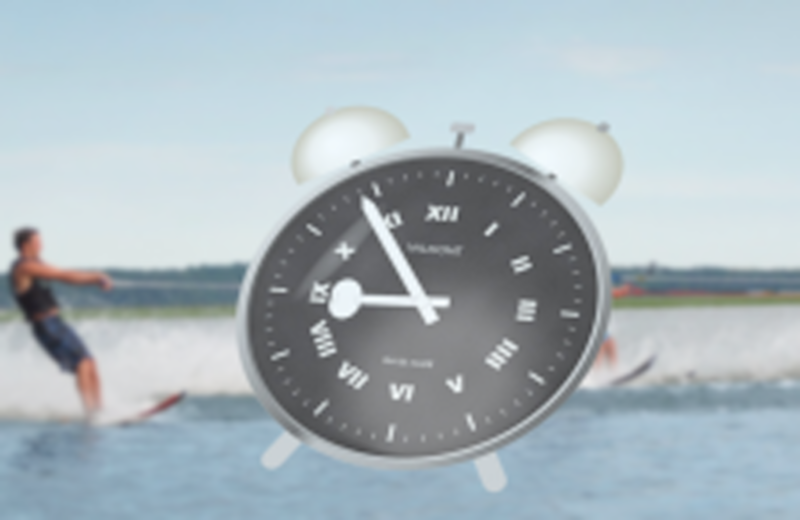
8:54
